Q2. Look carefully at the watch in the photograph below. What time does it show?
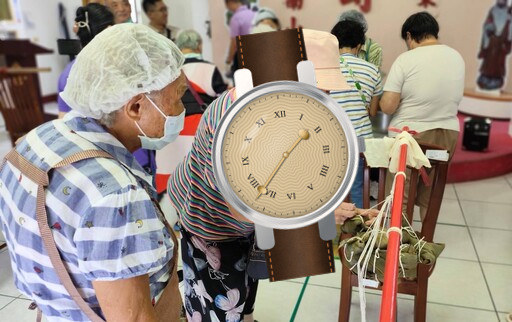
1:37
